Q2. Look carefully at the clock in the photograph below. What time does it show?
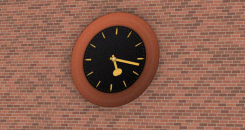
5:17
